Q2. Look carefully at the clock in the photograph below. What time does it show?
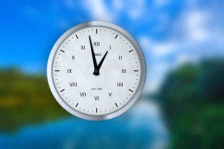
12:58
